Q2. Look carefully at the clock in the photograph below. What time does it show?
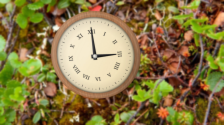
3:00
